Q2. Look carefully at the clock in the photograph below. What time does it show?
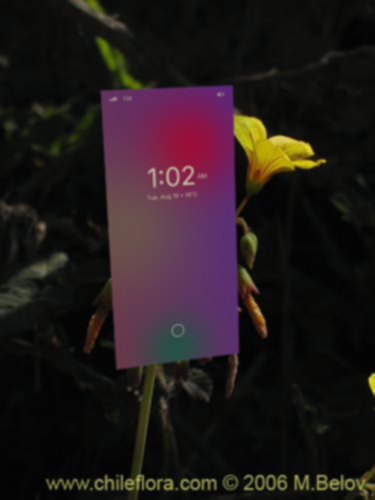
1:02
